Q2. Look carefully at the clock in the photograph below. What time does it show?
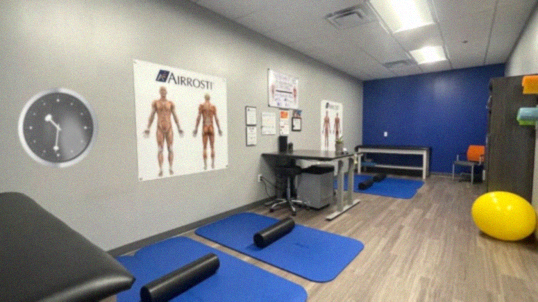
10:31
